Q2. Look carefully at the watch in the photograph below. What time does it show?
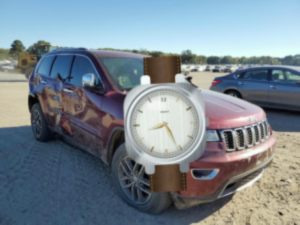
8:26
